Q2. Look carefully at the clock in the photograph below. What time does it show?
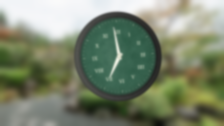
6:59
